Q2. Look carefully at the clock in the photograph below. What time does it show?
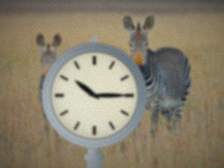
10:15
